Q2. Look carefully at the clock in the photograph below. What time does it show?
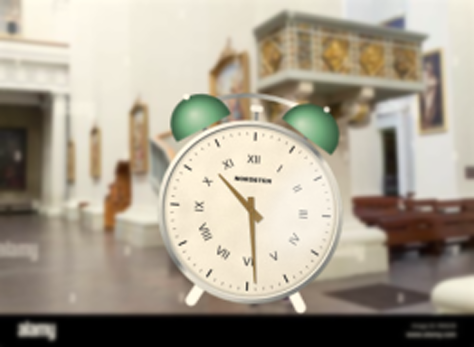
10:29
